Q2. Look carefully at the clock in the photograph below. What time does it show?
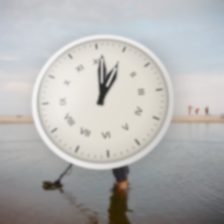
1:01
